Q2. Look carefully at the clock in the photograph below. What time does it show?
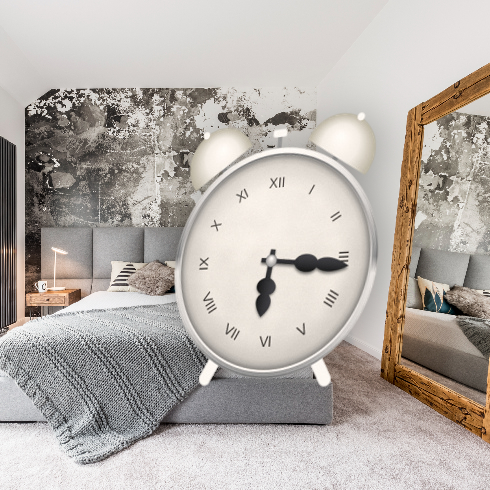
6:16
